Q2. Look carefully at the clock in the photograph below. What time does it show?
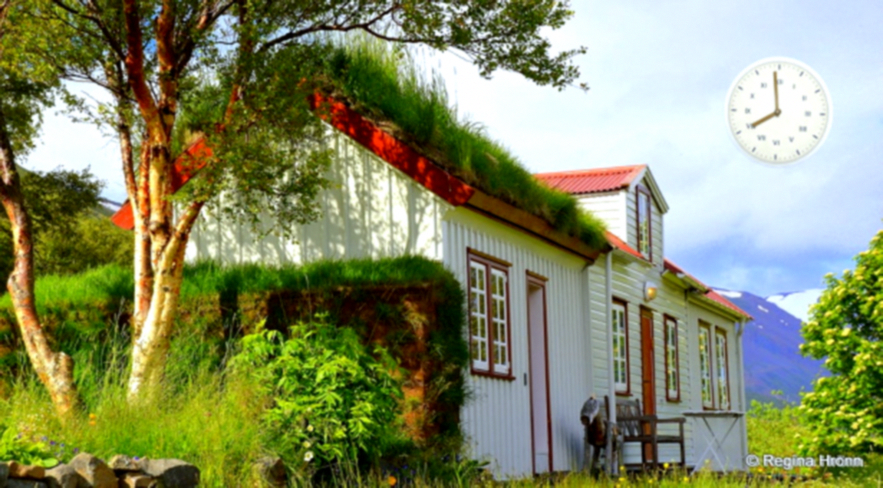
7:59
